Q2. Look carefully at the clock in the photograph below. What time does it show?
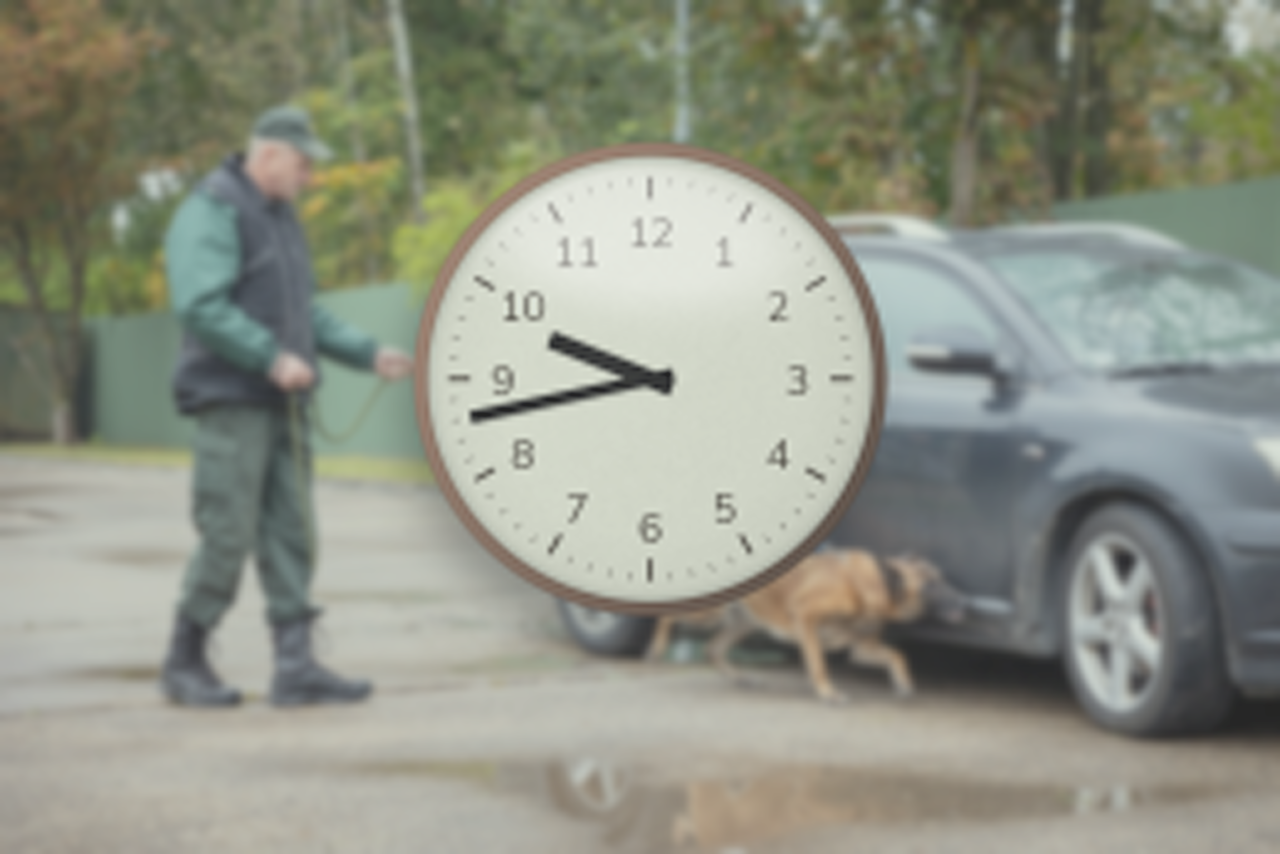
9:43
